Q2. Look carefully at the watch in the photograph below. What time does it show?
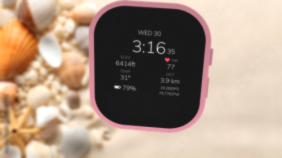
3:16
